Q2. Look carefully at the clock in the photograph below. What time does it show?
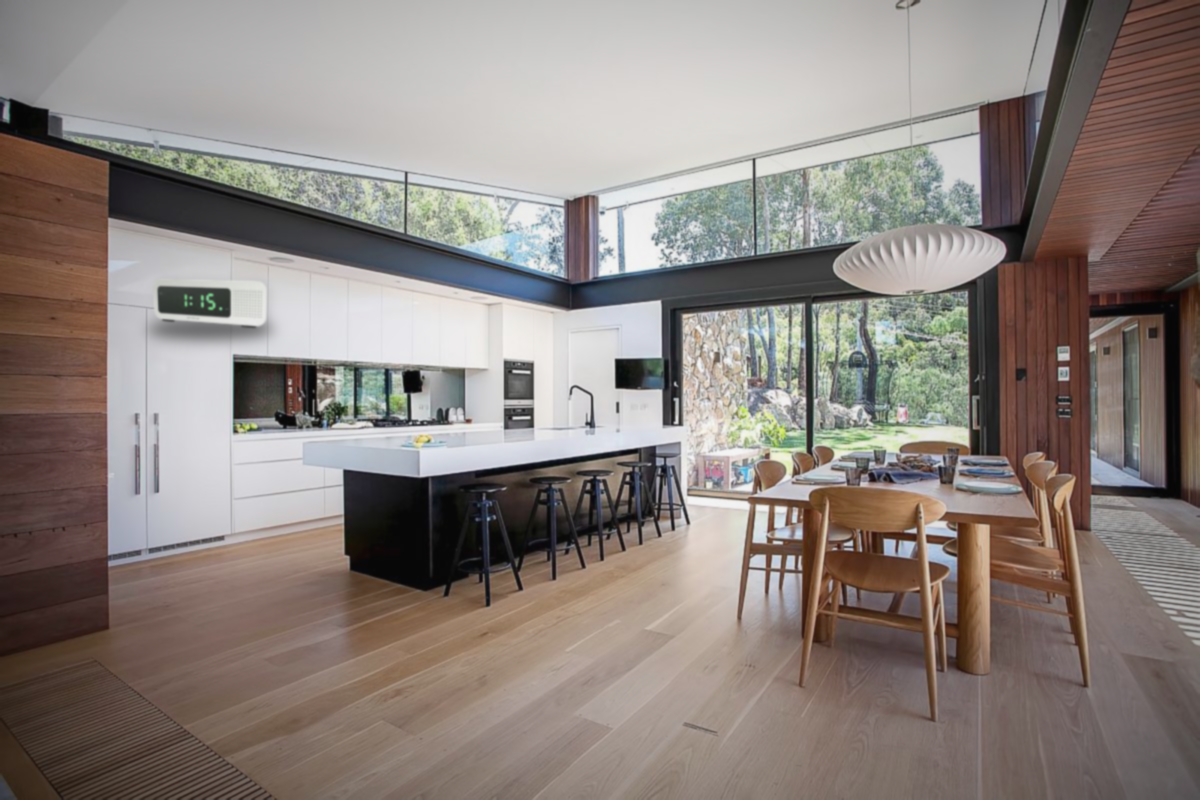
1:15
